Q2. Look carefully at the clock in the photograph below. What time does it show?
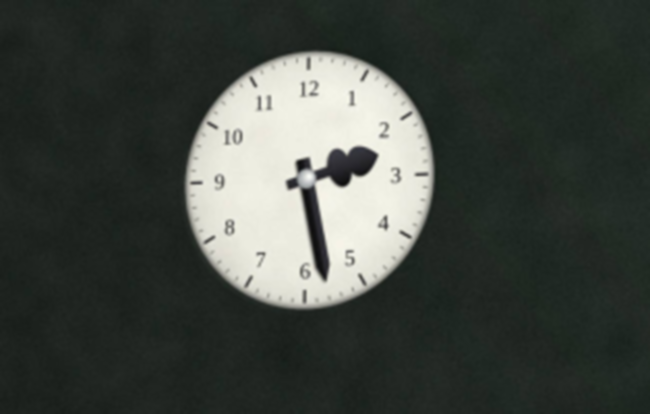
2:28
